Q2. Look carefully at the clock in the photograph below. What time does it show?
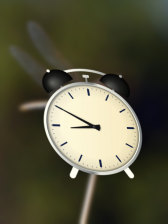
8:50
